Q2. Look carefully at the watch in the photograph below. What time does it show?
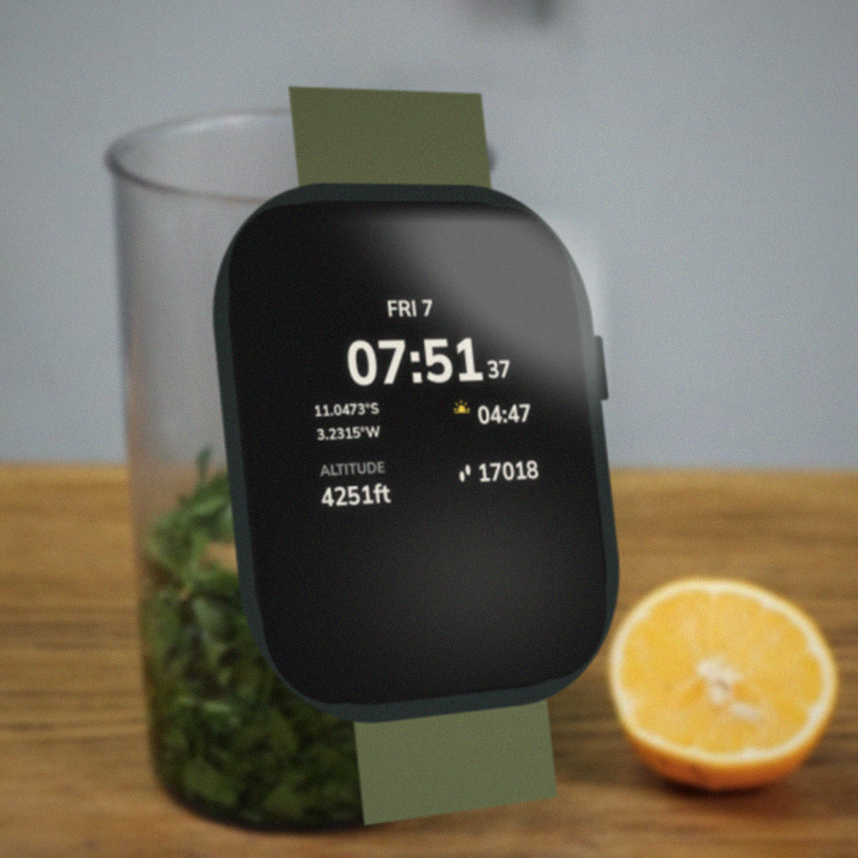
7:51:37
